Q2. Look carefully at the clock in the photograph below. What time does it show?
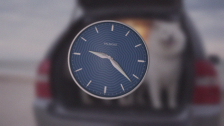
9:22
